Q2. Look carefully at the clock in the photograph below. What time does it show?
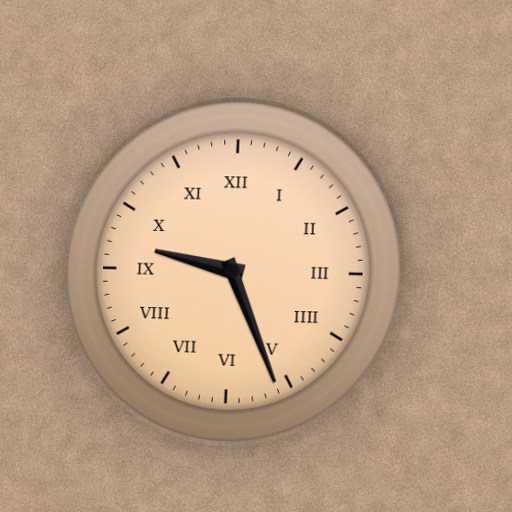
9:26
